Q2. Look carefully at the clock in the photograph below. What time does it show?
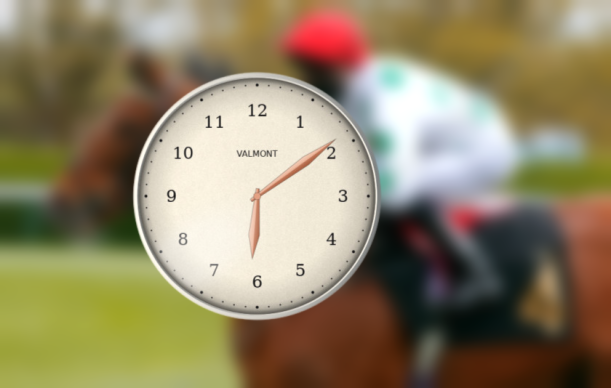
6:09
